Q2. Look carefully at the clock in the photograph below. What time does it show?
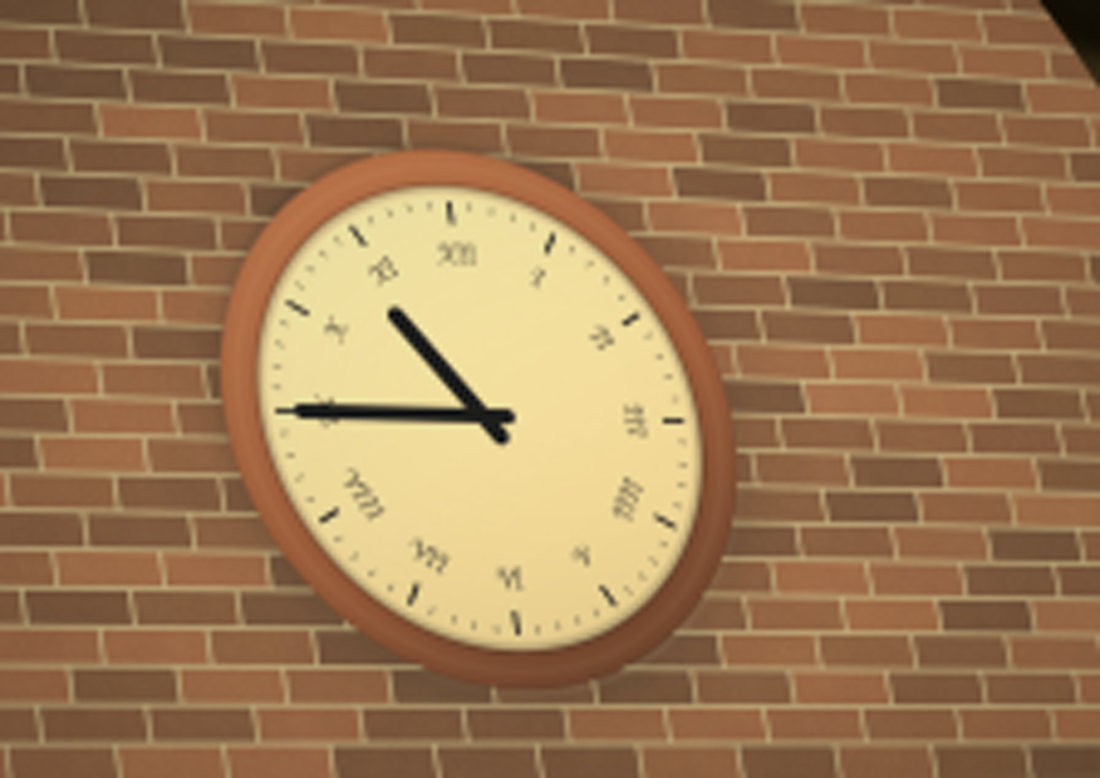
10:45
